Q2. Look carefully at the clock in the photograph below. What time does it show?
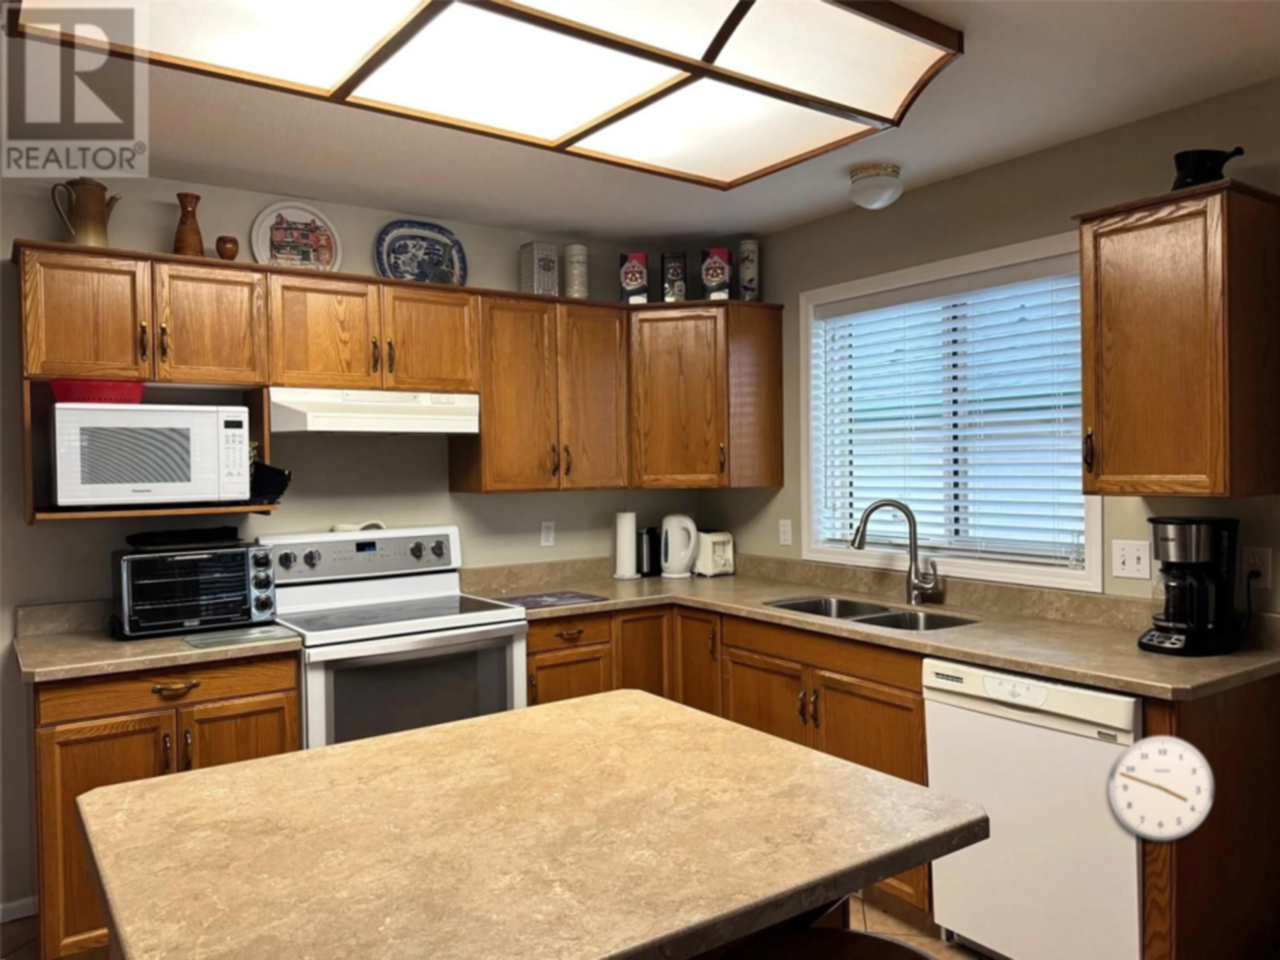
3:48
